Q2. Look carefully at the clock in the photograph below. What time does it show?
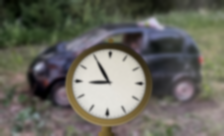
8:55
